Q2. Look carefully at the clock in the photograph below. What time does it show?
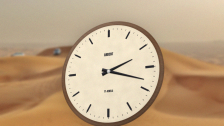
2:18
